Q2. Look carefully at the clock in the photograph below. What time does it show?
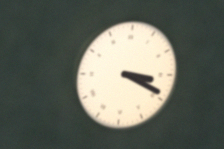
3:19
